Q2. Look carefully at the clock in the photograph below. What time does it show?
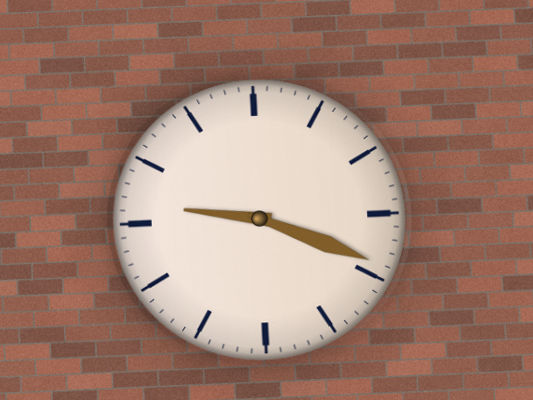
9:19
